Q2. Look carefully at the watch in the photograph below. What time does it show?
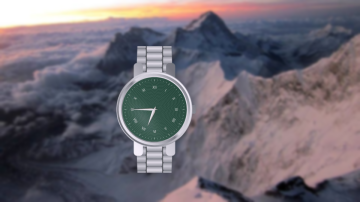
6:45
